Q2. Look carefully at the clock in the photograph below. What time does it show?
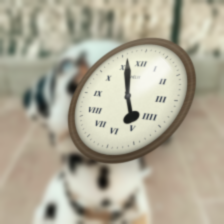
4:56
